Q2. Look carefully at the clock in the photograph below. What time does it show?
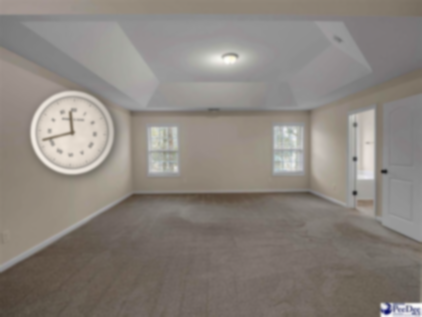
11:42
